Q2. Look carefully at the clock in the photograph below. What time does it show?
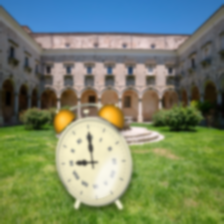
9:00
